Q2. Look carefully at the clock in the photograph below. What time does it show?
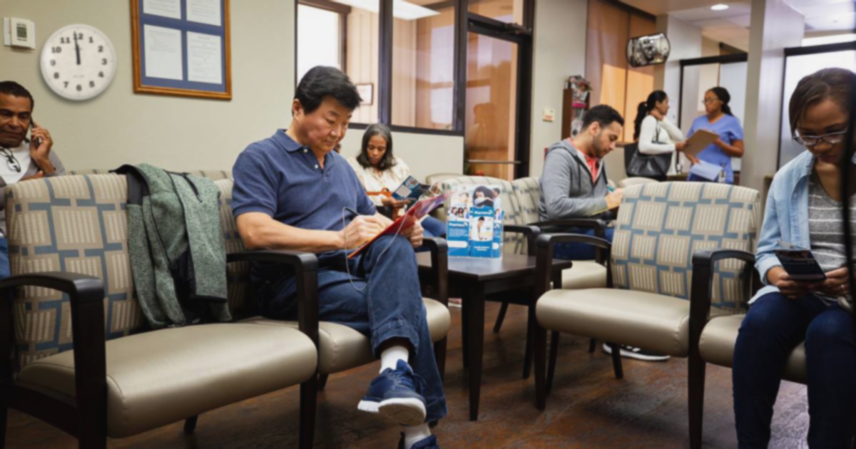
11:59
